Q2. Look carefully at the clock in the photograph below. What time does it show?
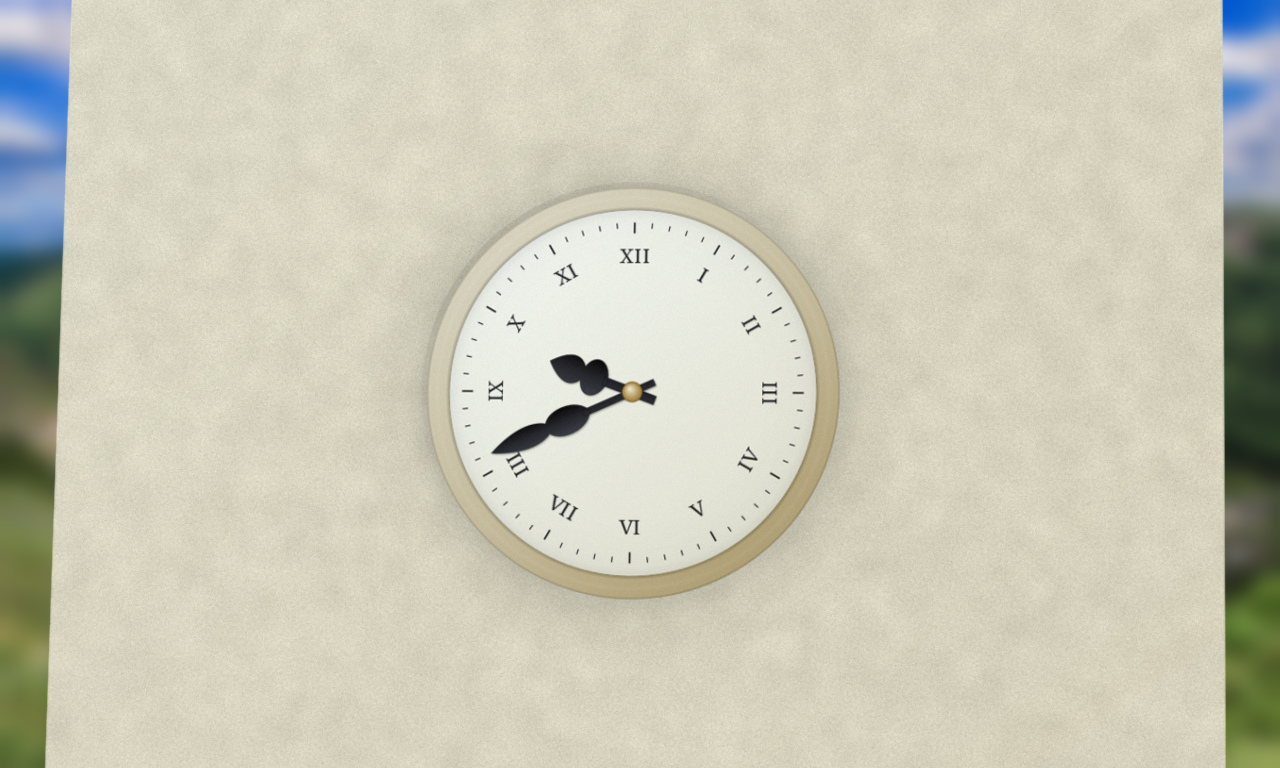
9:41
